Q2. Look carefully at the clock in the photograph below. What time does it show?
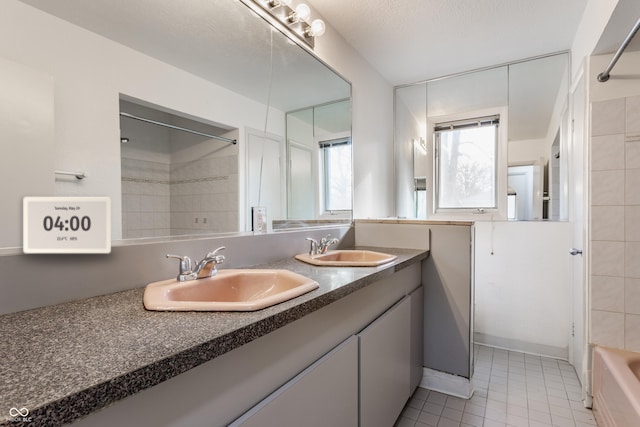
4:00
